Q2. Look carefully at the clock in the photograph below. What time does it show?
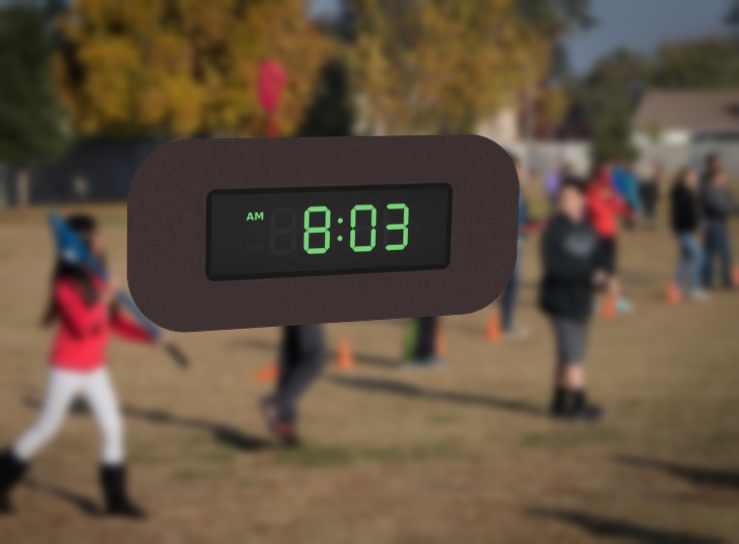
8:03
